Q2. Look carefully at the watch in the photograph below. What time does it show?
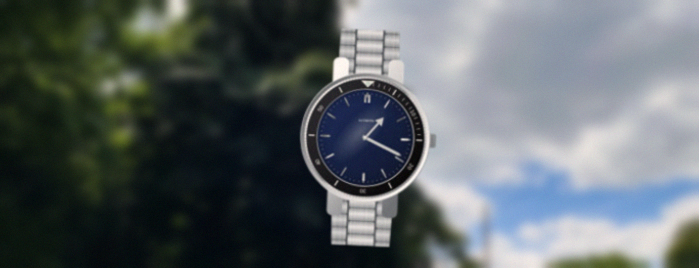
1:19
